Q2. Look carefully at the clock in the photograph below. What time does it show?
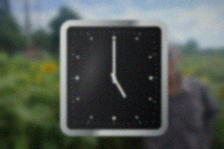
5:00
